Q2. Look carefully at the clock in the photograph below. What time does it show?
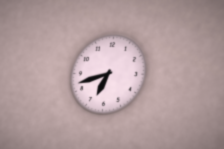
6:42
